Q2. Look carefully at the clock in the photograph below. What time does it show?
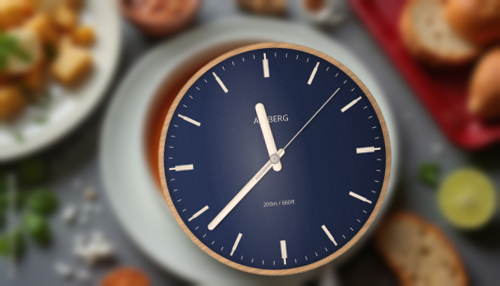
11:38:08
